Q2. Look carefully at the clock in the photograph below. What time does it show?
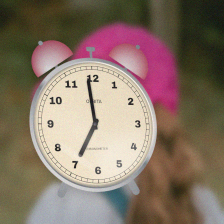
6:59
